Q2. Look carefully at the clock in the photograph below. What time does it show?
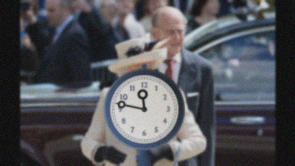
11:47
